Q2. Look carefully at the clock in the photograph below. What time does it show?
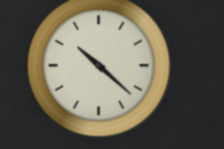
10:22
